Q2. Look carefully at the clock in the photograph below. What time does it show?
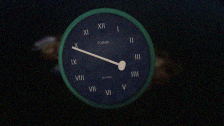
3:49
